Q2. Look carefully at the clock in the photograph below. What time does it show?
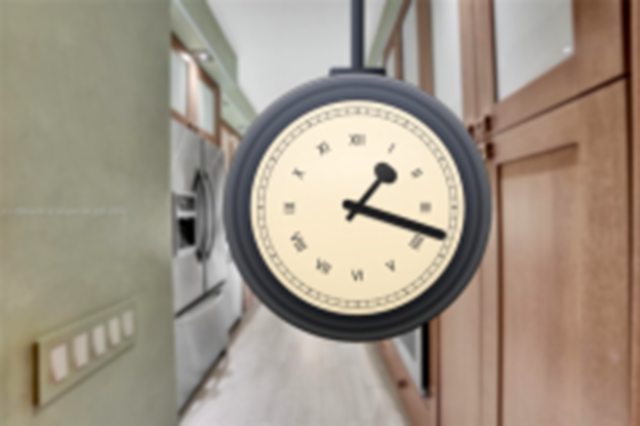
1:18
